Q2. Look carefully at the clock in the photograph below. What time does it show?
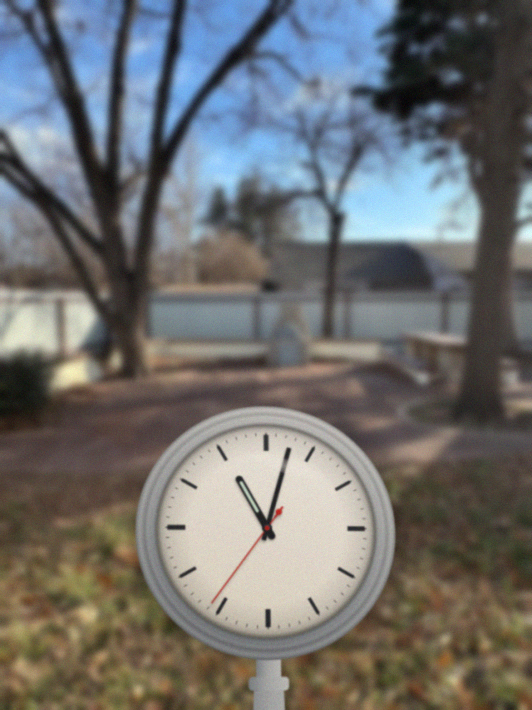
11:02:36
